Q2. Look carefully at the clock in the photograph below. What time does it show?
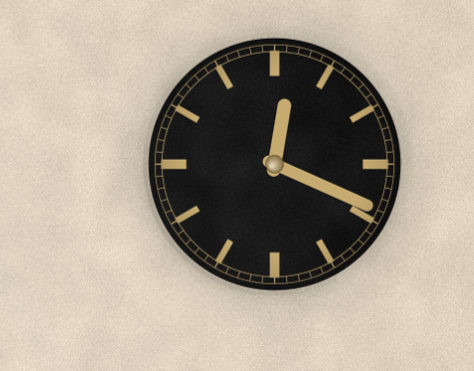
12:19
